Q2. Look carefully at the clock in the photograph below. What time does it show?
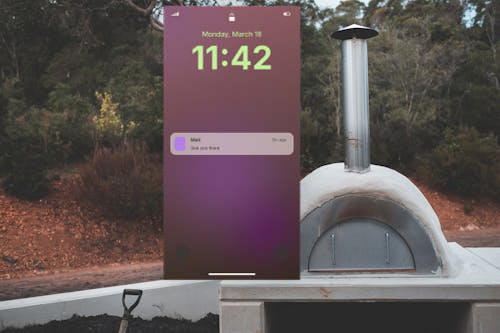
11:42
